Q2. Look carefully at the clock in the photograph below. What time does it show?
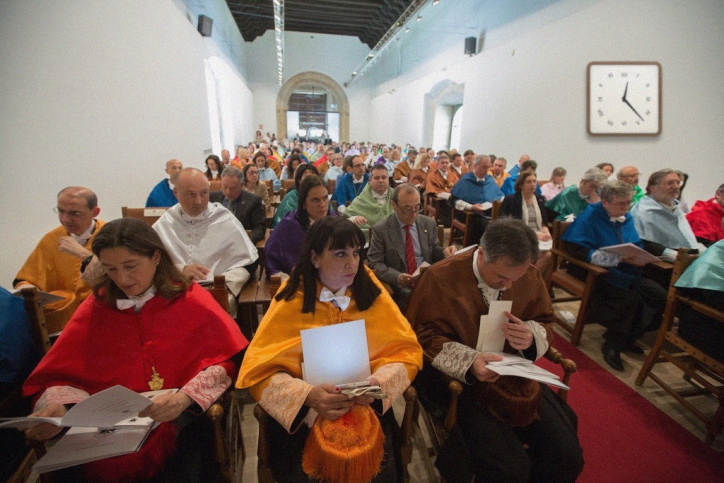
12:23
